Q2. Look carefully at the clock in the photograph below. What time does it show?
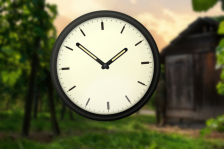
1:52
